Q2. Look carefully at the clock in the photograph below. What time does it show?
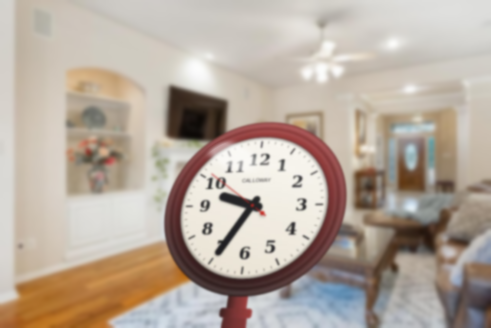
9:34:51
